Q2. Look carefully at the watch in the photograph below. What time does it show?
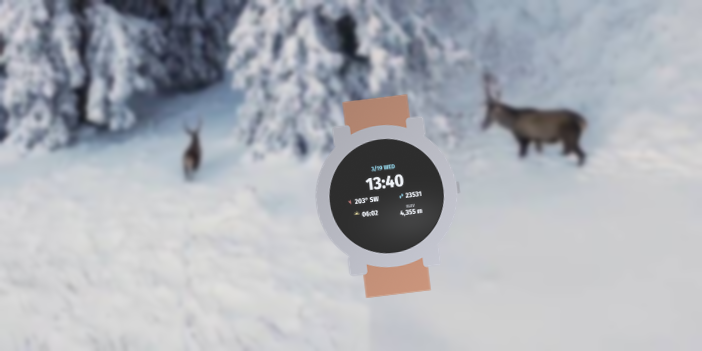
13:40
